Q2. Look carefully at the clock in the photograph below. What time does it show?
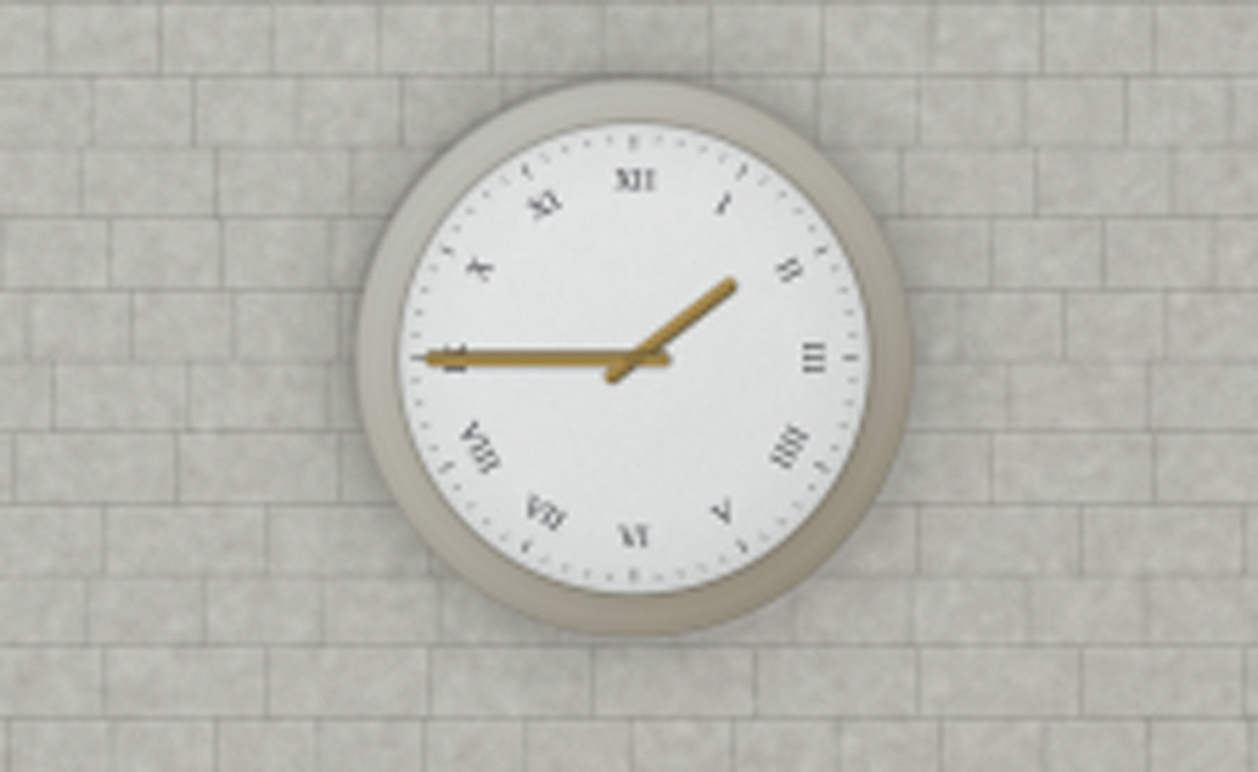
1:45
